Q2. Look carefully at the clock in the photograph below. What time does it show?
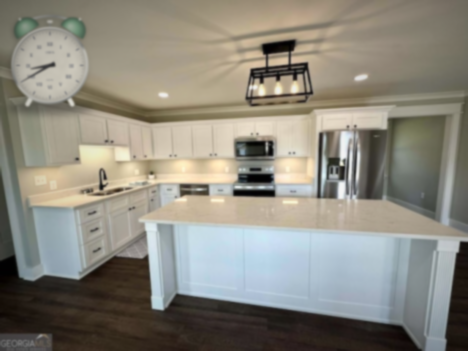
8:40
